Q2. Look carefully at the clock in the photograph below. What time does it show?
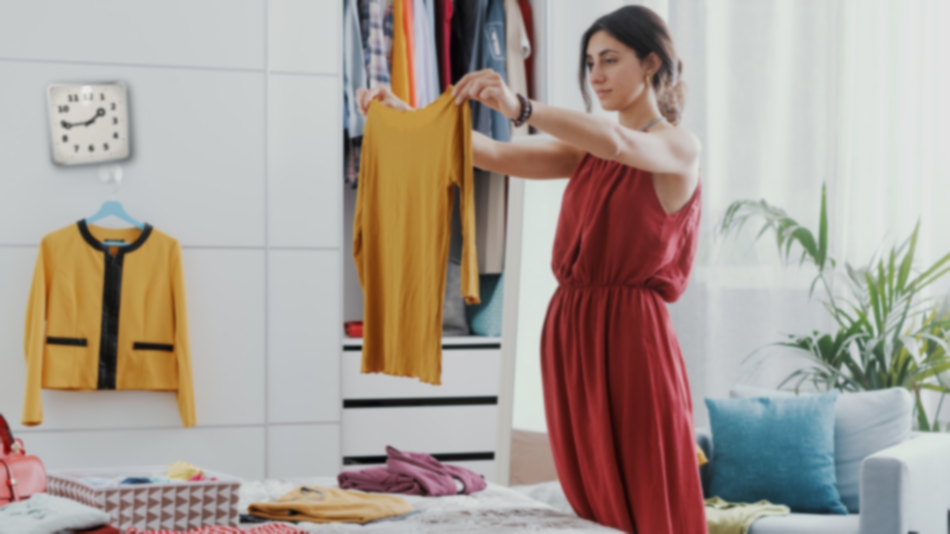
1:44
